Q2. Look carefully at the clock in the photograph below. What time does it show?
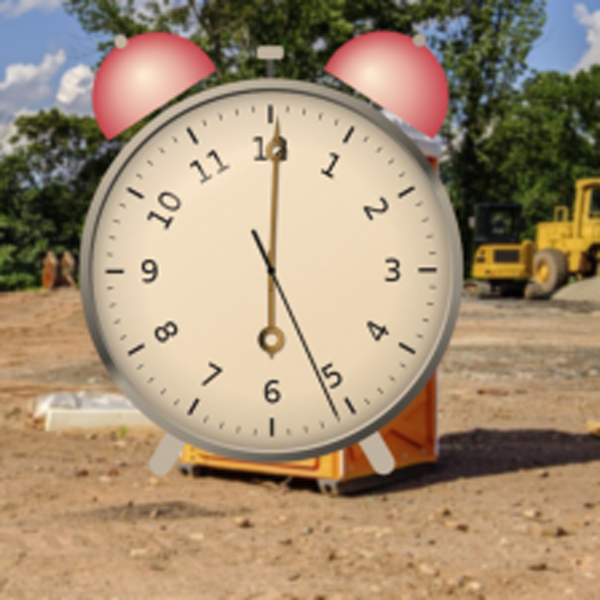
6:00:26
